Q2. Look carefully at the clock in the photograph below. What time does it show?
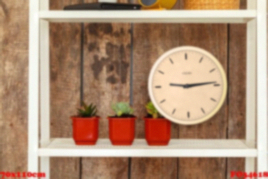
9:14
